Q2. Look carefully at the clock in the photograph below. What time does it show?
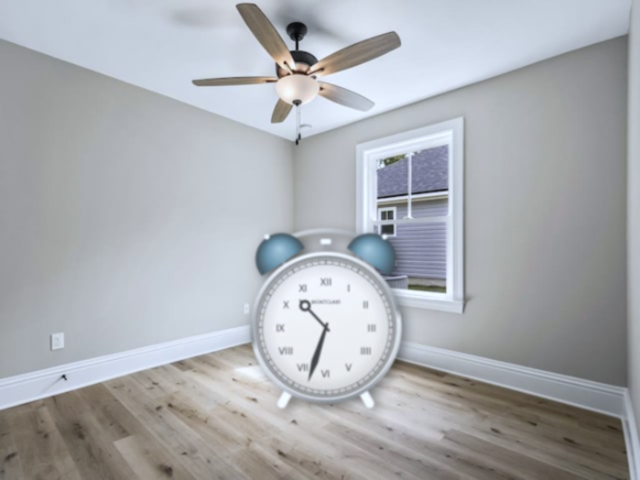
10:33
